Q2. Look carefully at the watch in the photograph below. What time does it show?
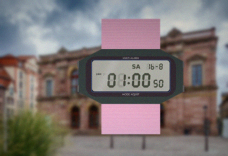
1:00:50
